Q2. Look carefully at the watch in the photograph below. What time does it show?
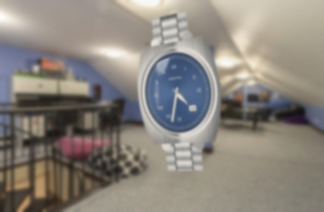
4:33
